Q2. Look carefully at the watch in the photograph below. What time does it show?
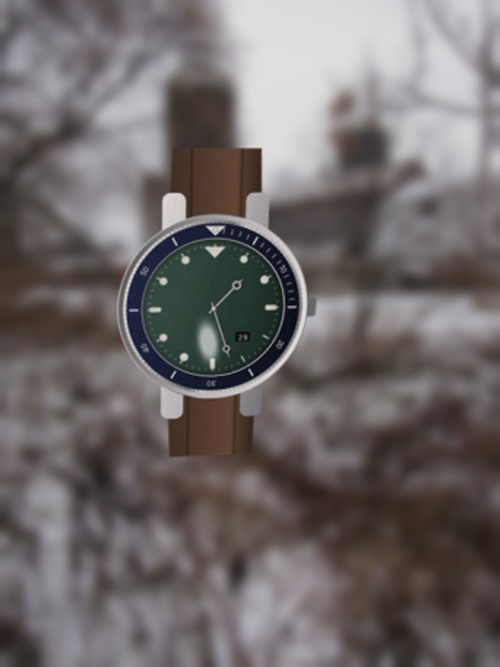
1:27
